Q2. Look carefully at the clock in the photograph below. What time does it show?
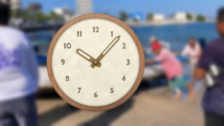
10:07
